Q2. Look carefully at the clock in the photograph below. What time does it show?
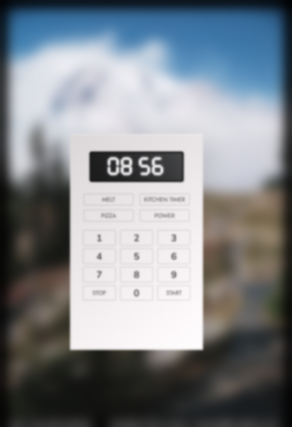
8:56
